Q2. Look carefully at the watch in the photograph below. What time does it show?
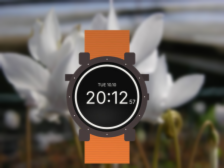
20:12
